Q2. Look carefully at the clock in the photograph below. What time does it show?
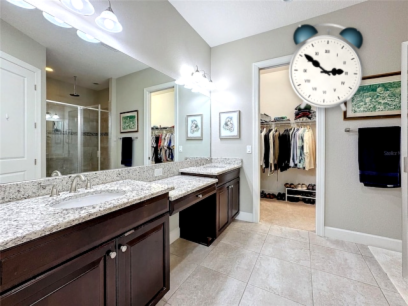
2:51
